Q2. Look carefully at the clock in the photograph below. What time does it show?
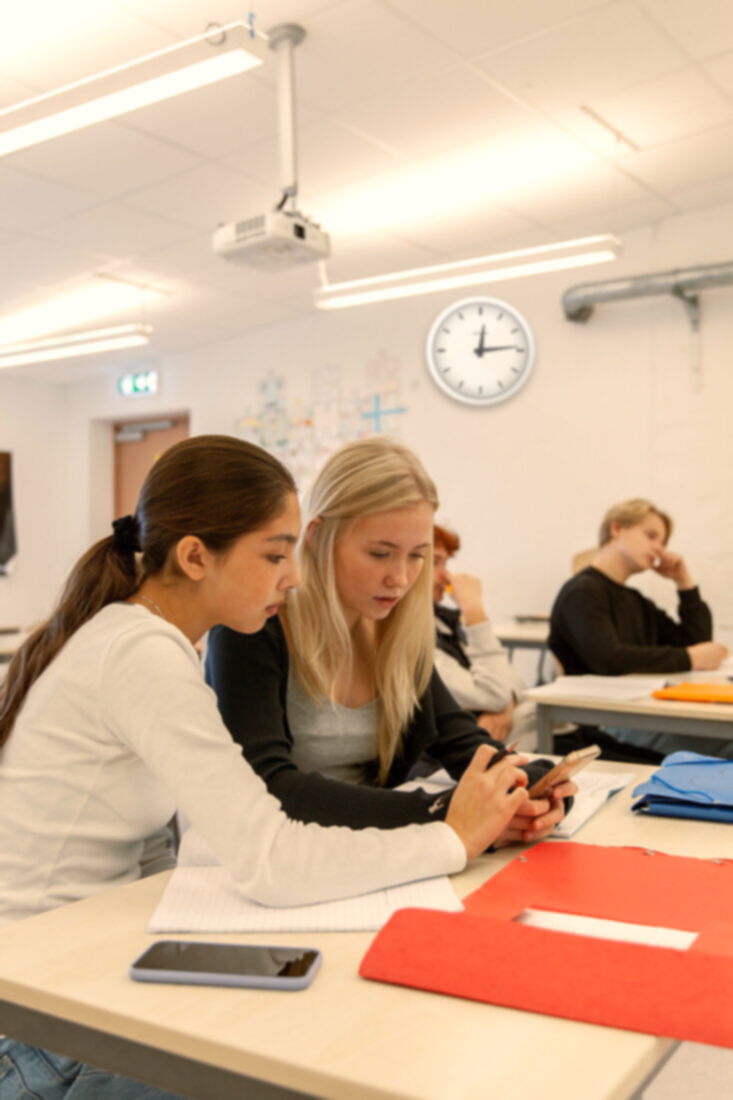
12:14
